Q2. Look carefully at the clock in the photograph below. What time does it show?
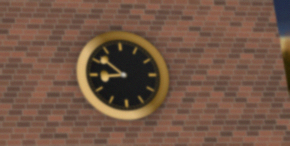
8:52
